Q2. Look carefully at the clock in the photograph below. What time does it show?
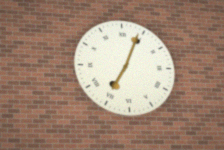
7:04
